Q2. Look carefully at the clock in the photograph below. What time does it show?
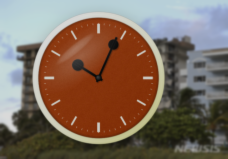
10:04
